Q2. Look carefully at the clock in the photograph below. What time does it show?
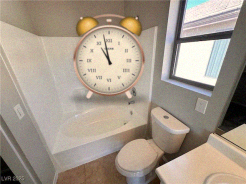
10:58
